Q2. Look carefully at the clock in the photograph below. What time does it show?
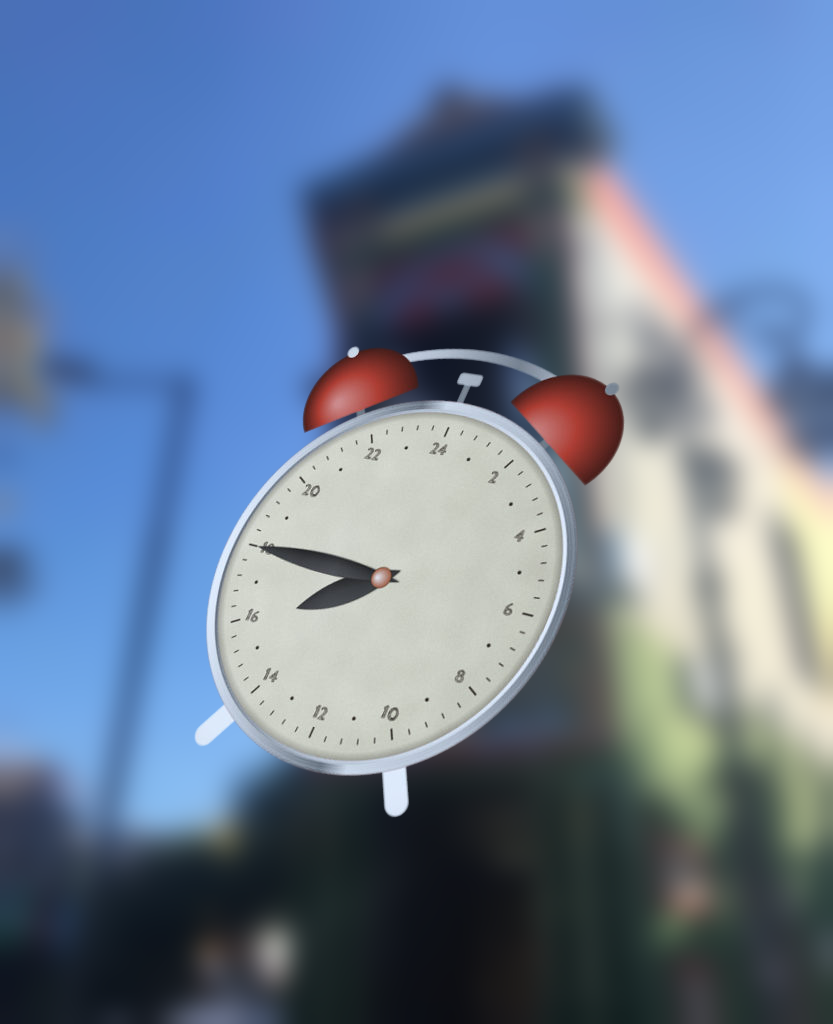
15:45
